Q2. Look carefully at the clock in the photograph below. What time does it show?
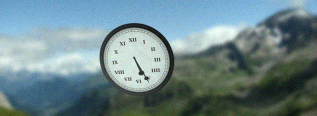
5:26
